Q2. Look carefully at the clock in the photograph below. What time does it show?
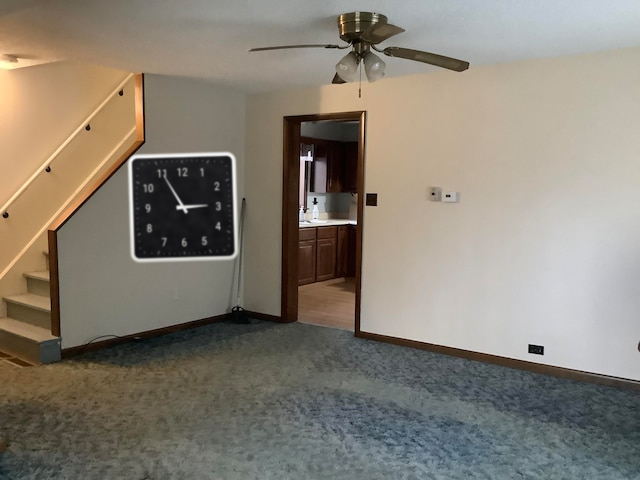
2:55
